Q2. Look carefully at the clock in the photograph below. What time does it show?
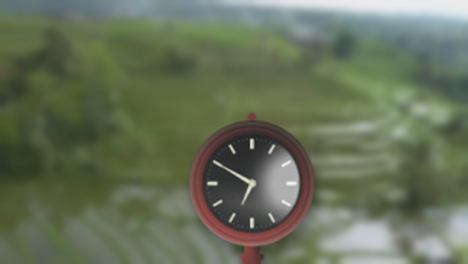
6:50
